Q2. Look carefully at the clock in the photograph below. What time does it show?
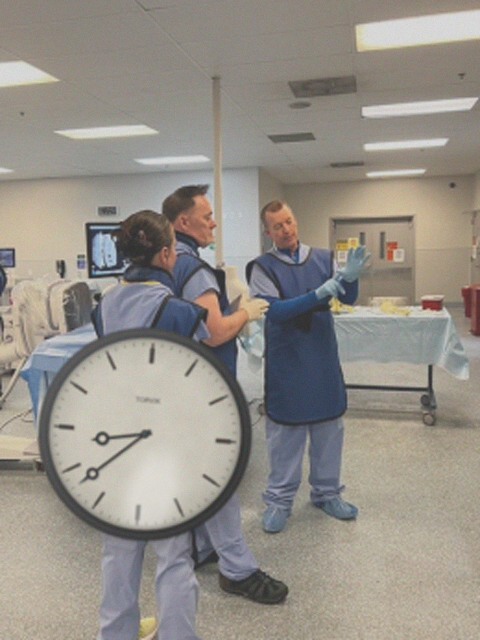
8:38
